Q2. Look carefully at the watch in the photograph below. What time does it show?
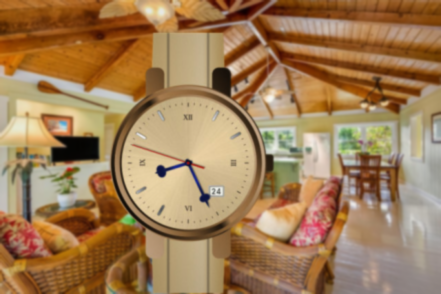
8:25:48
